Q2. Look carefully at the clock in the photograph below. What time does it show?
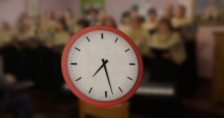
7:28
